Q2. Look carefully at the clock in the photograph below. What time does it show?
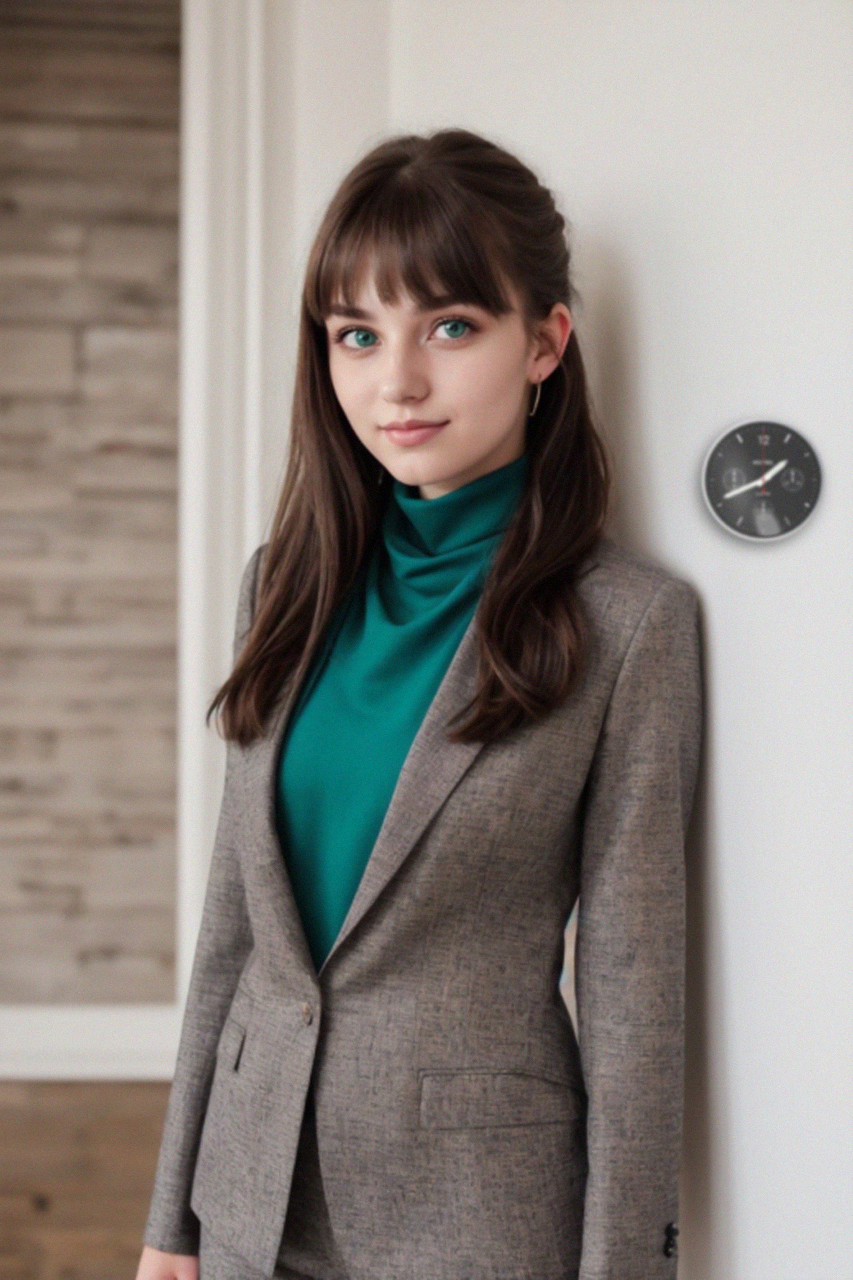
1:41
